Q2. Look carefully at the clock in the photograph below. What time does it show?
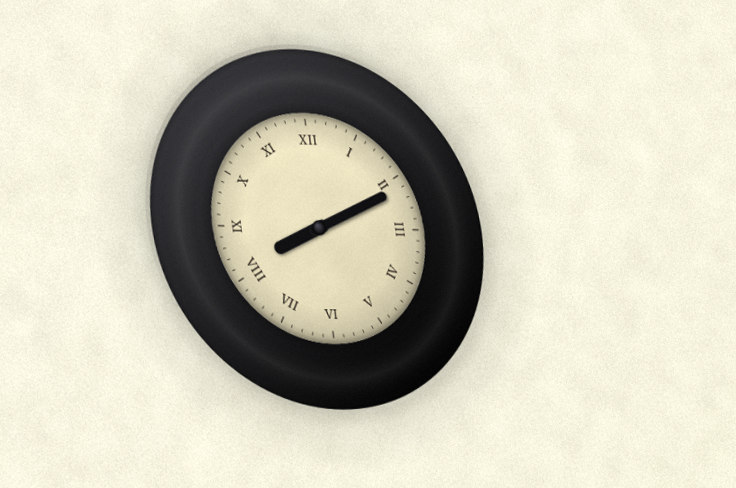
8:11
